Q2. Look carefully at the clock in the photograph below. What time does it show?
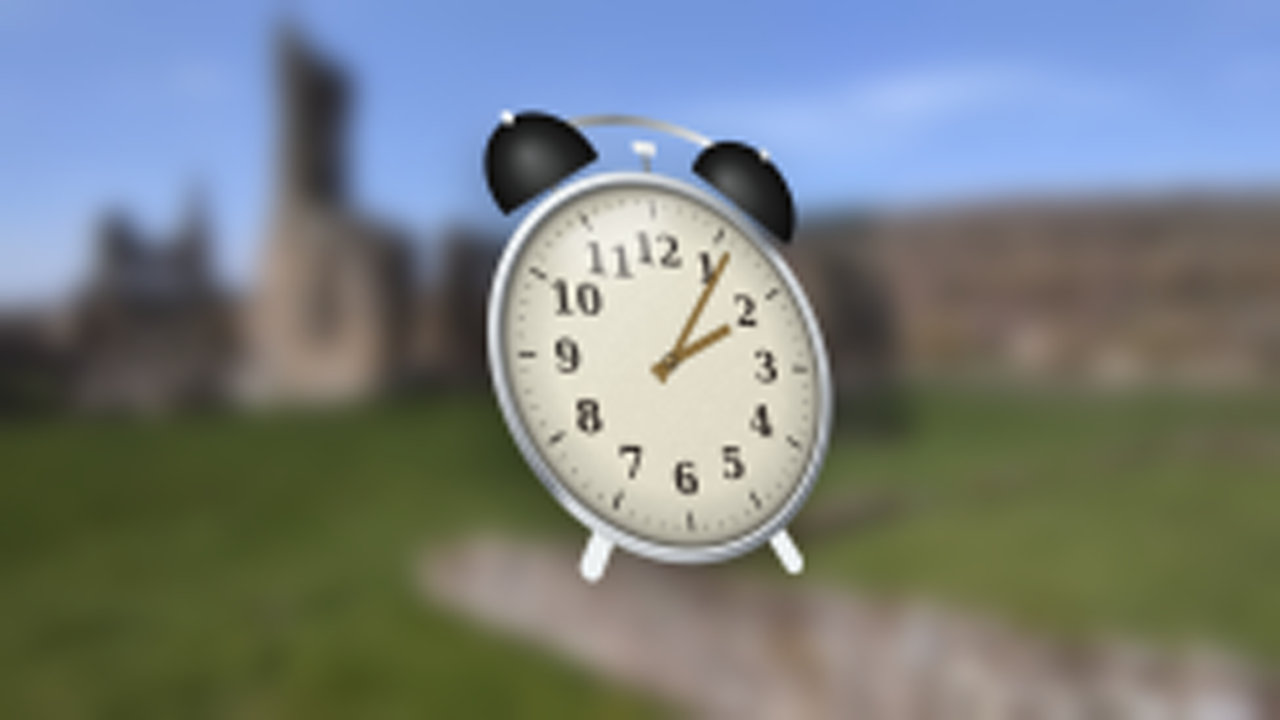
2:06
